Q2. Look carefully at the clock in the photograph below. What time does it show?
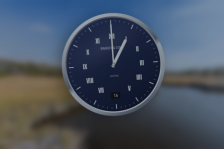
1:00
